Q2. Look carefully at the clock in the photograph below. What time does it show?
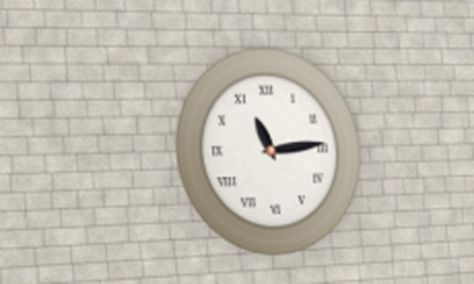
11:14
